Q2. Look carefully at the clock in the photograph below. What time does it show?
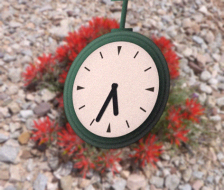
5:34
